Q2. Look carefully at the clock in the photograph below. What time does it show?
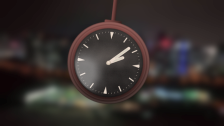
2:08
